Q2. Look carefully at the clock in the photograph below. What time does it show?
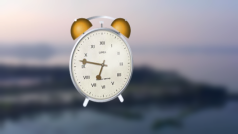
6:47
